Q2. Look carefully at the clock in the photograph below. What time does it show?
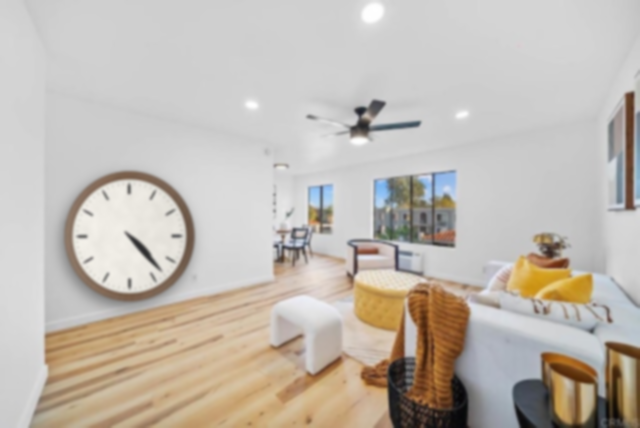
4:23
